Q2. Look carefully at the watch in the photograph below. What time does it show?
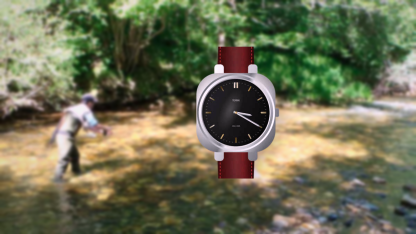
3:20
